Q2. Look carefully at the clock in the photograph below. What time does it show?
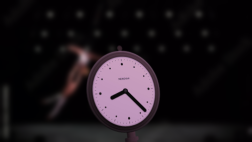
8:23
